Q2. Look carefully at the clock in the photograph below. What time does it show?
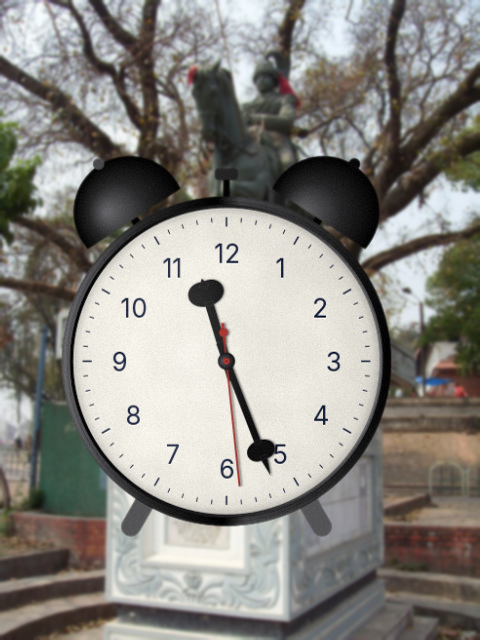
11:26:29
